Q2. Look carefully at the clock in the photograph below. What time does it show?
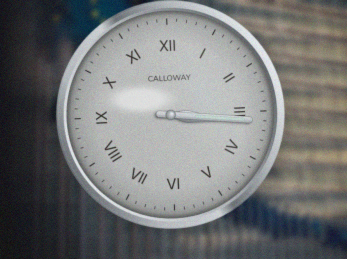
3:16
